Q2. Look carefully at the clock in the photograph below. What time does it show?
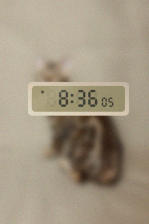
8:36:05
